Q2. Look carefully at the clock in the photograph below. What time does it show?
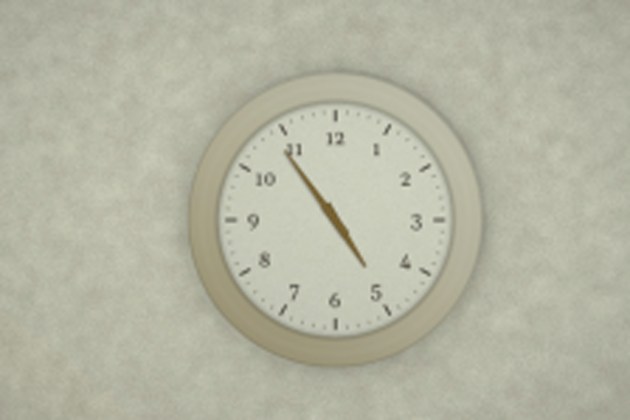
4:54
